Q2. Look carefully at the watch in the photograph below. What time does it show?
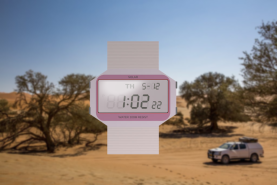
1:02:22
